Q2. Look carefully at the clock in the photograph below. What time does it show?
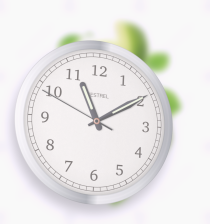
11:09:49
